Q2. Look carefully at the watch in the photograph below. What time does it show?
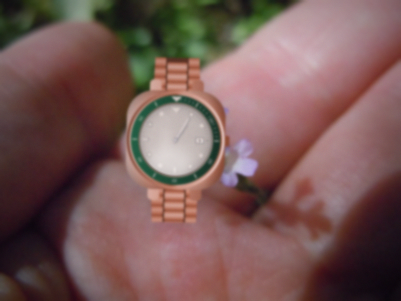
1:05
